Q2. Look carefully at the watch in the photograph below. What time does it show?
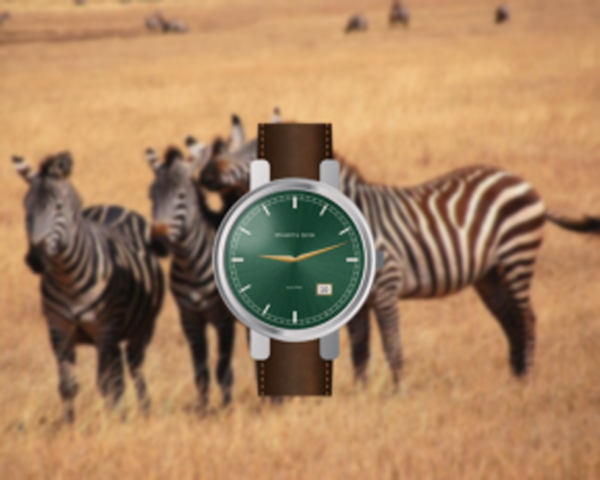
9:12
